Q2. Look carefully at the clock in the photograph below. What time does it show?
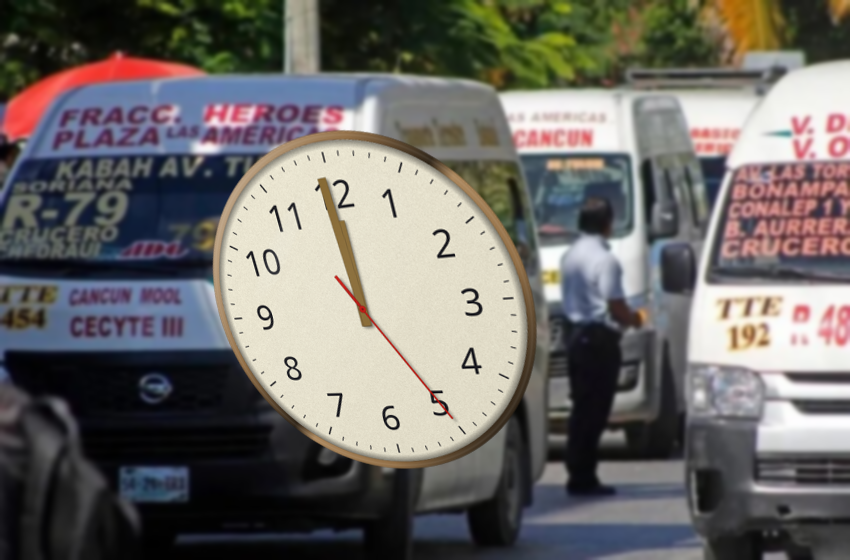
11:59:25
